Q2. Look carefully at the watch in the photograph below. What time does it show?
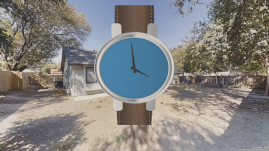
3:59
